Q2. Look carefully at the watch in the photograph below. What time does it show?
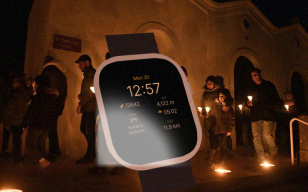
12:57
